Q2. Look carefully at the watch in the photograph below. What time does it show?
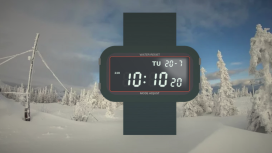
10:10:20
